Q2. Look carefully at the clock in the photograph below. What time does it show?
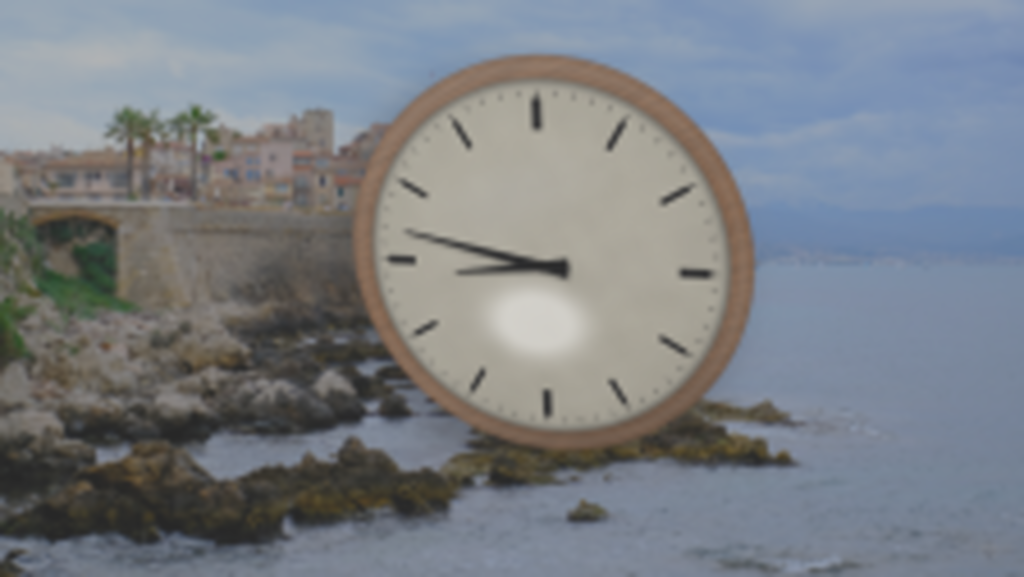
8:47
